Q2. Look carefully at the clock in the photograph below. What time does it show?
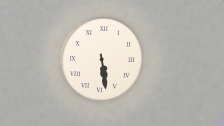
5:28
